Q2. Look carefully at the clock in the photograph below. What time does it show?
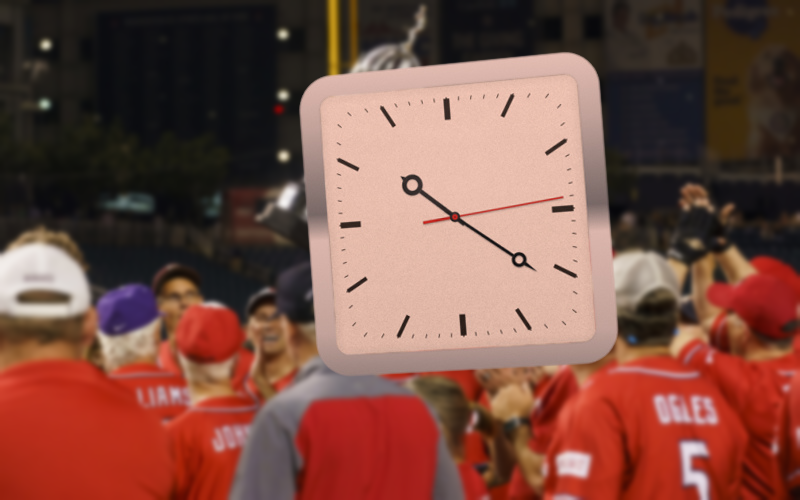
10:21:14
